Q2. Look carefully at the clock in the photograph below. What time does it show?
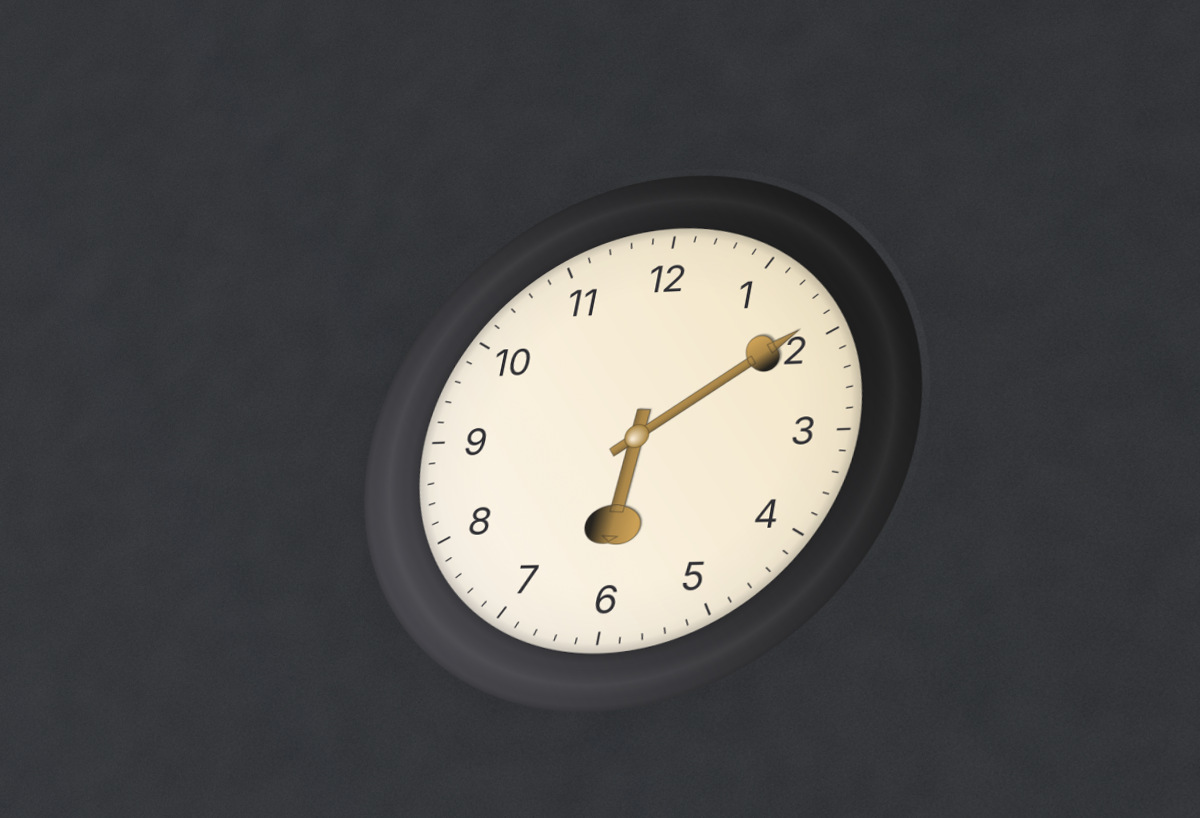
6:09
